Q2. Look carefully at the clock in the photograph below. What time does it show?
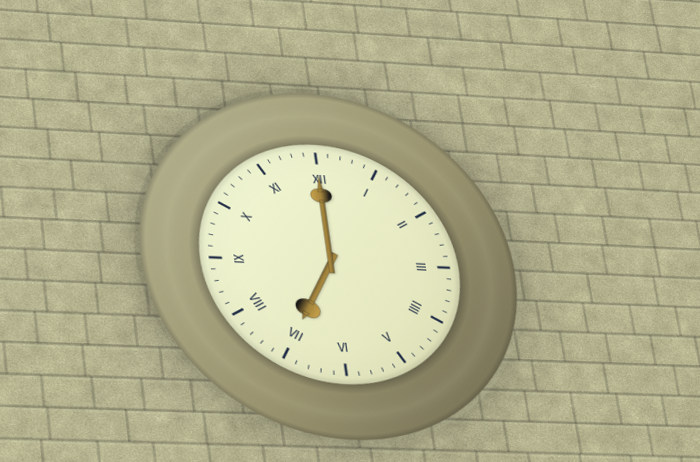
7:00
